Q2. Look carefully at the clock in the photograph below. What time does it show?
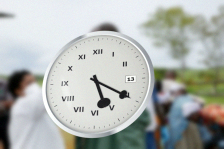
5:20
